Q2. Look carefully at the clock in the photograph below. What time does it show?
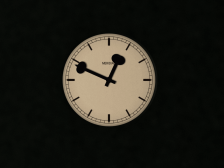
12:49
